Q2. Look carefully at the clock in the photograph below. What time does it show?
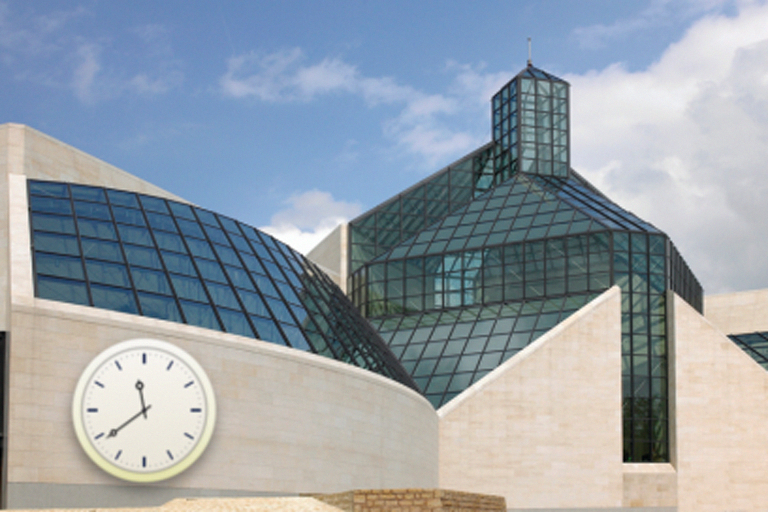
11:39
